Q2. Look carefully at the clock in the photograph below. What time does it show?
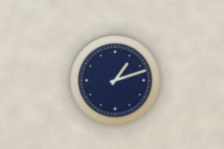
1:12
